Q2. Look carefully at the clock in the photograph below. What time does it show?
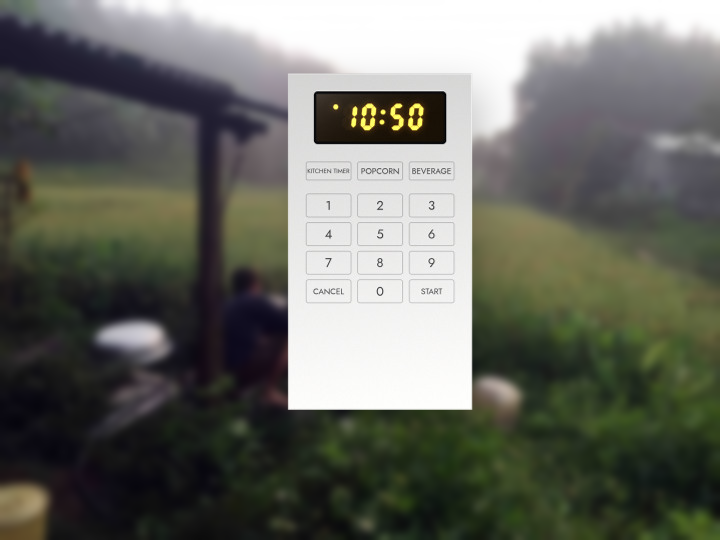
10:50
